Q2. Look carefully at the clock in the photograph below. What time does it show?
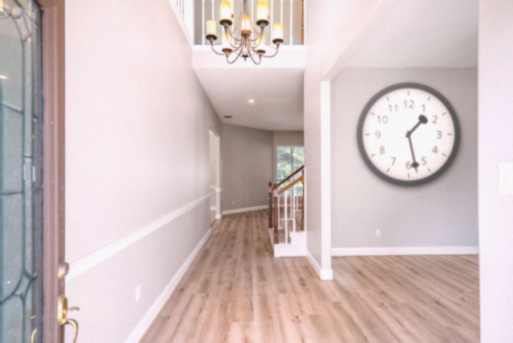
1:28
